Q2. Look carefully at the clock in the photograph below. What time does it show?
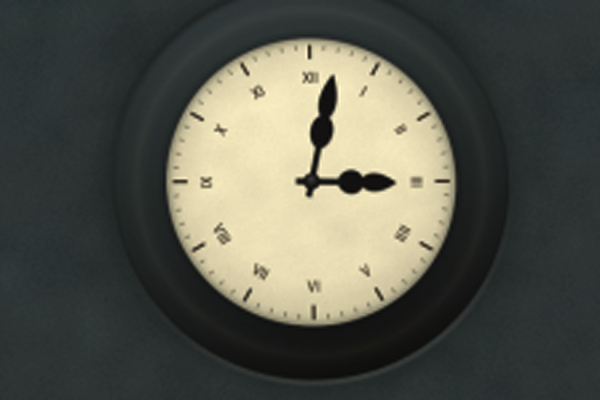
3:02
